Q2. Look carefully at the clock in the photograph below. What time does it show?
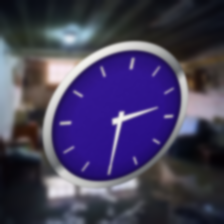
2:30
